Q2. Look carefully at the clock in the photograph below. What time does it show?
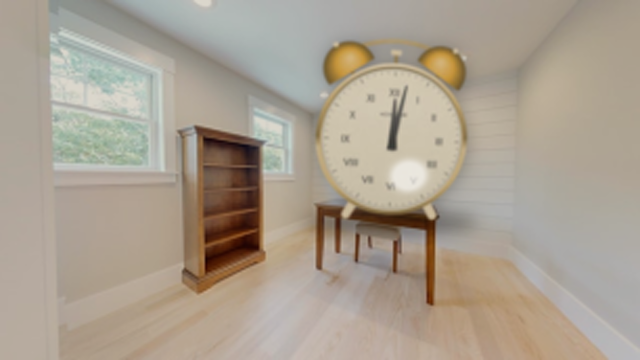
12:02
